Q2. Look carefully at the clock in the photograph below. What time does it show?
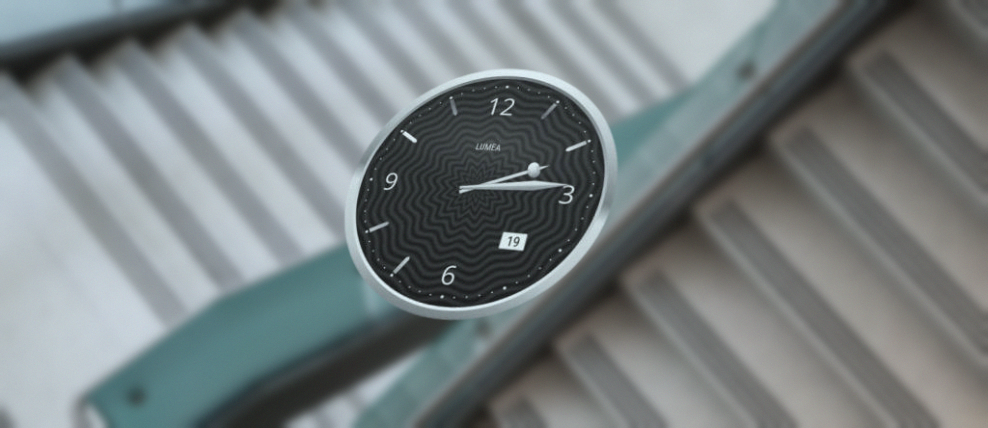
2:14
